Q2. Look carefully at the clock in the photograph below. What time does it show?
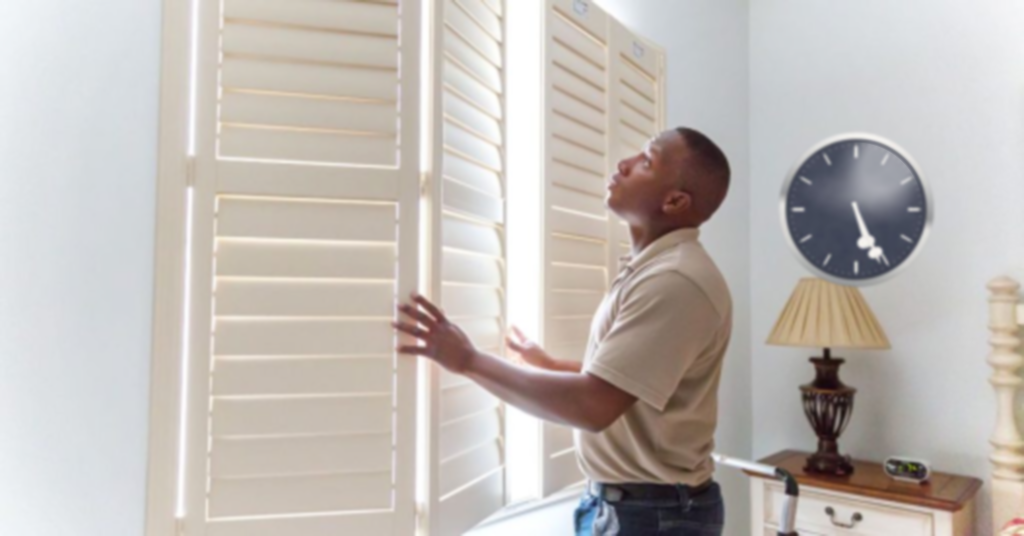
5:26
